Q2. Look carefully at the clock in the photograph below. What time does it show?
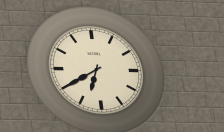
6:40
